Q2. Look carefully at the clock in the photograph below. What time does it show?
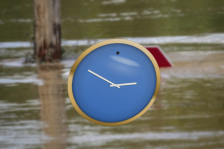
2:50
